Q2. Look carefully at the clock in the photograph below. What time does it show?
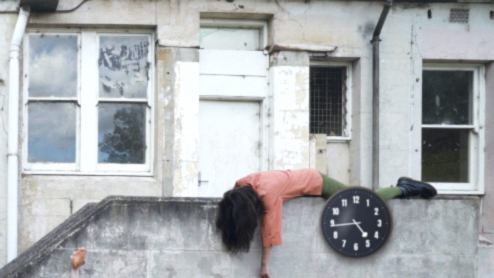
4:44
